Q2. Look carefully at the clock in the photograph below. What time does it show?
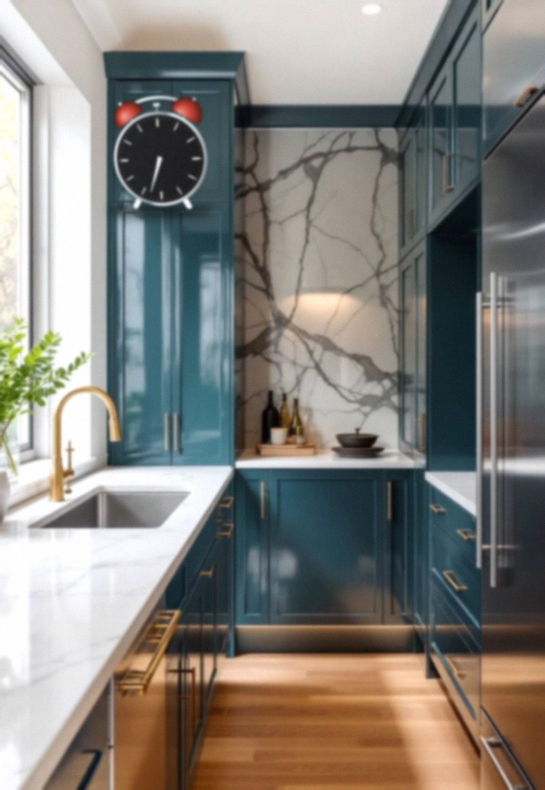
6:33
